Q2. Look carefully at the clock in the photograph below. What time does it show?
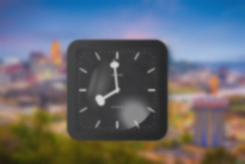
7:59
